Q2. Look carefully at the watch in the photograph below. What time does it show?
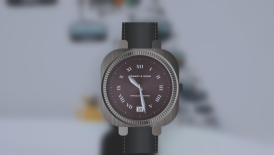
10:28
